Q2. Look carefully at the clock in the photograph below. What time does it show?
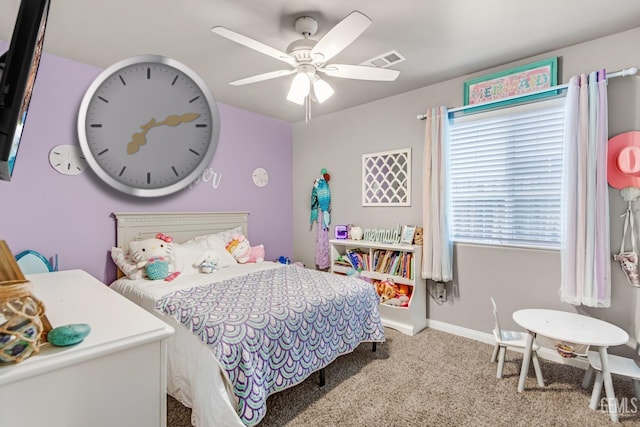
7:13
